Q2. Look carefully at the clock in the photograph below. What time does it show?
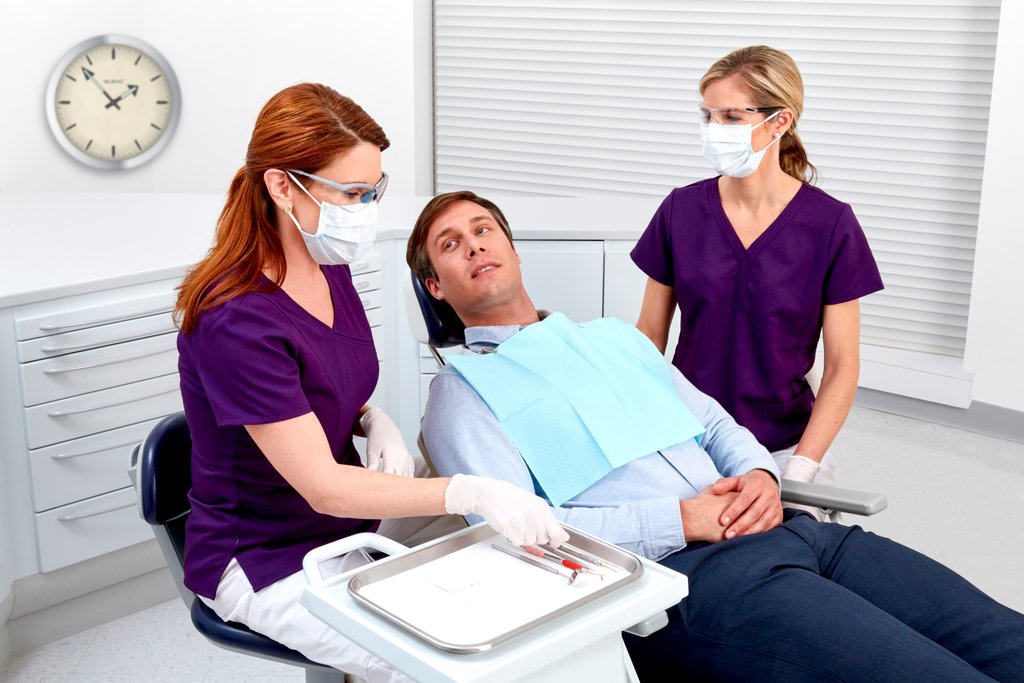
1:53
